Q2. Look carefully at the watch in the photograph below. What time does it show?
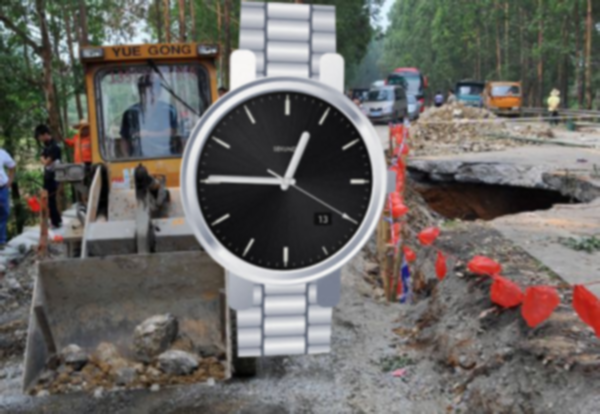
12:45:20
